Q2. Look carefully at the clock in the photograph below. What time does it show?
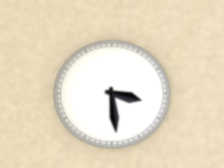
3:29
